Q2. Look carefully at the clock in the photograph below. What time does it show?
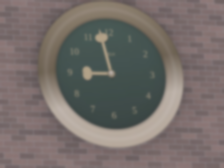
8:58
